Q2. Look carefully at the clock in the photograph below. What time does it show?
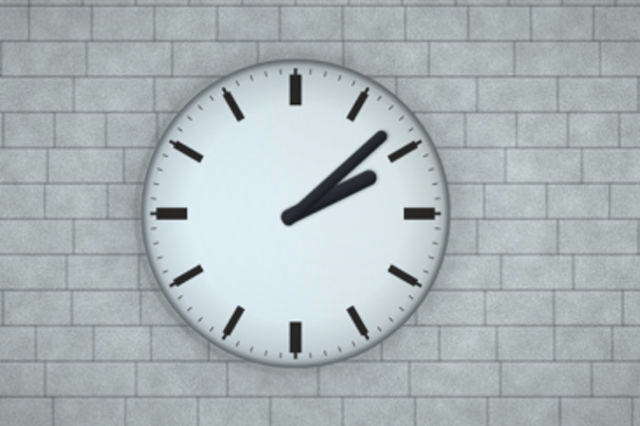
2:08
